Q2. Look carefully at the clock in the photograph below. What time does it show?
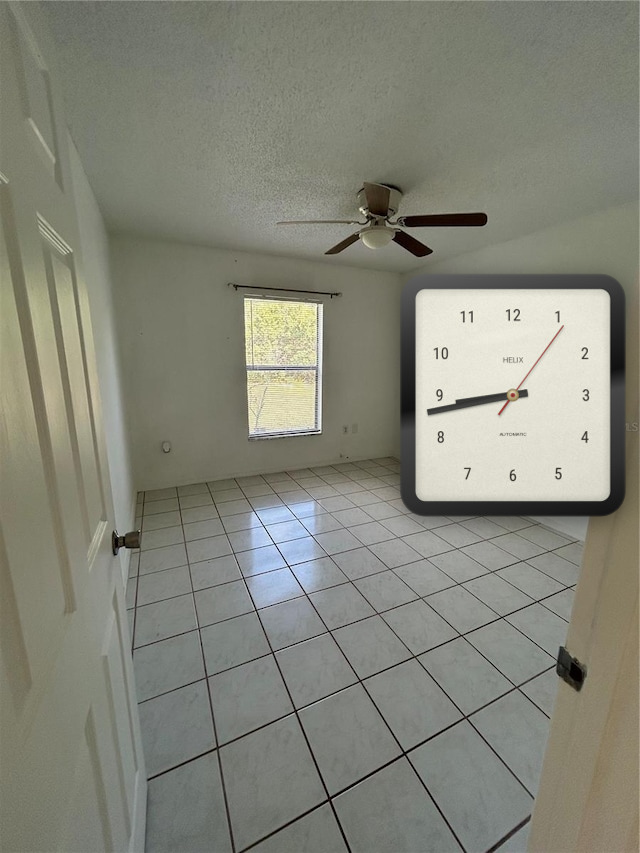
8:43:06
